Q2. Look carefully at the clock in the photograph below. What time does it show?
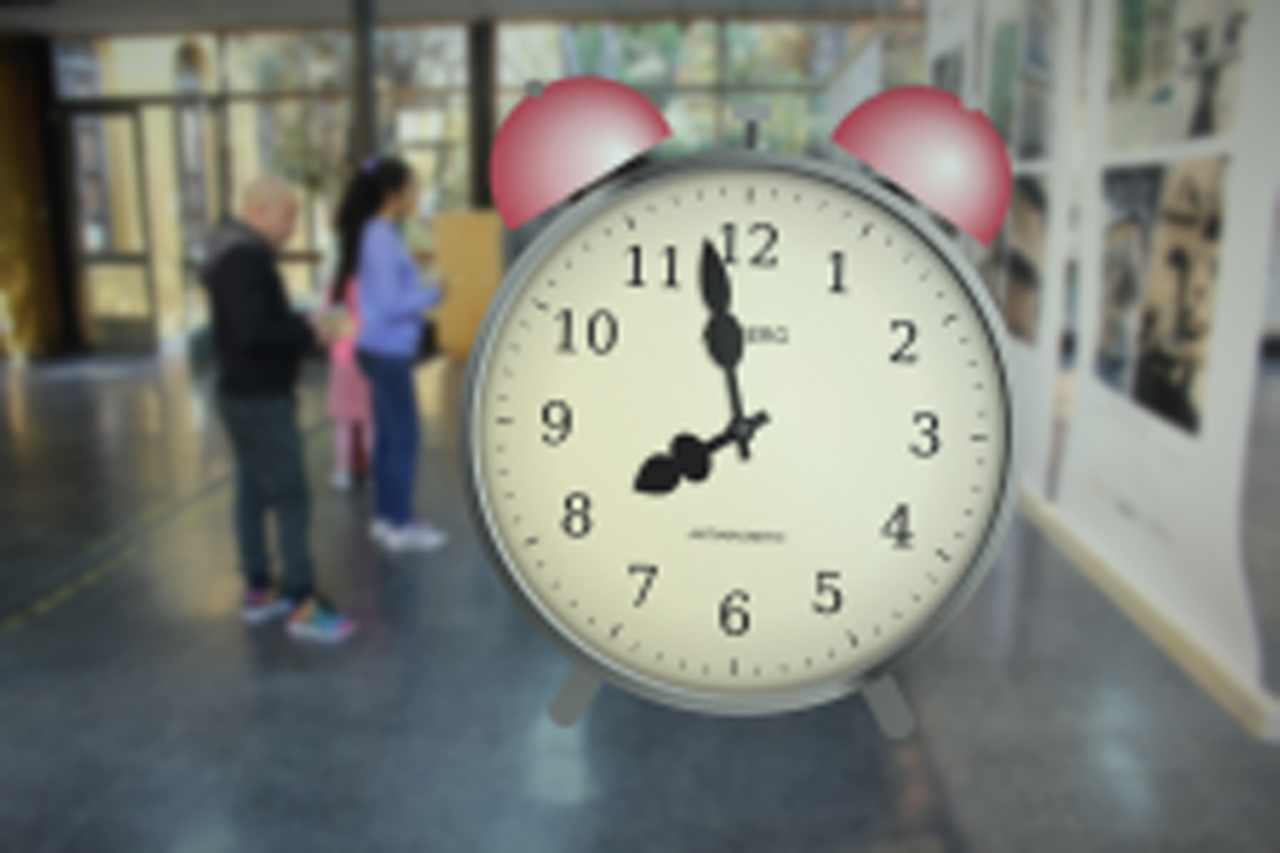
7:58
